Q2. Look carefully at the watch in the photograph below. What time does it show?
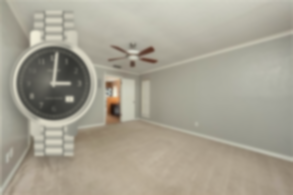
3:01
